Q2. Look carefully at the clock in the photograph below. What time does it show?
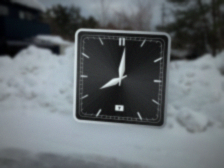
8:01
